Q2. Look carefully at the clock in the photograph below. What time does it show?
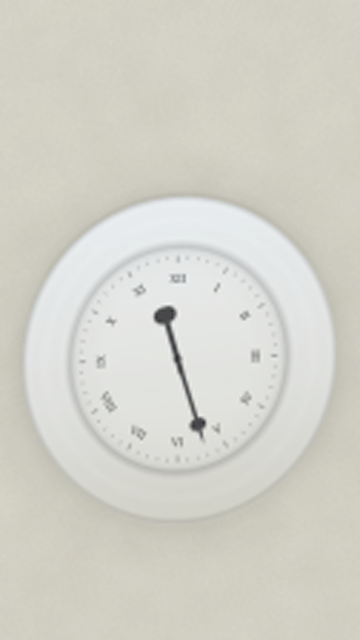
11:27
